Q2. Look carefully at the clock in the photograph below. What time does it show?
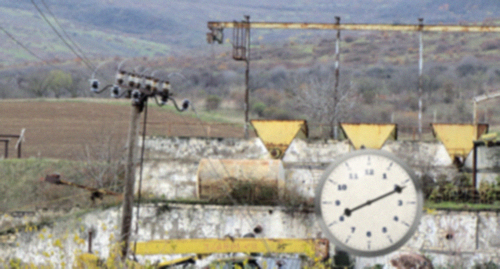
8:11
